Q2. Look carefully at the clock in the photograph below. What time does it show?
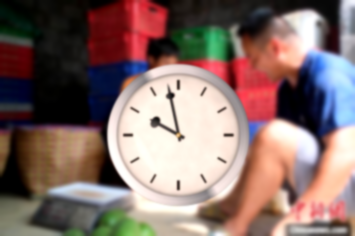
9:58
